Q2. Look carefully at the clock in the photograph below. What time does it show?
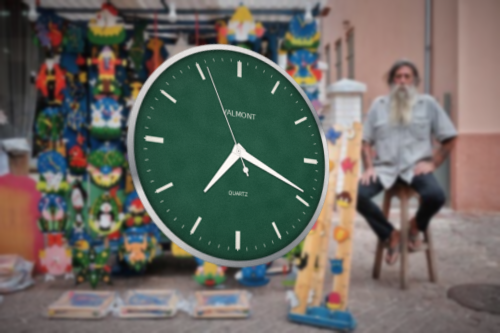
7:18:56
